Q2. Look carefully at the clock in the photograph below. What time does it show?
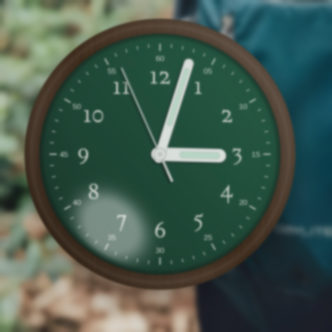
3:02:56
